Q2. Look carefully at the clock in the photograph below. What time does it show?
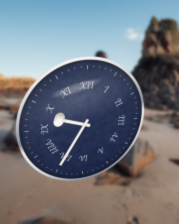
9:35
